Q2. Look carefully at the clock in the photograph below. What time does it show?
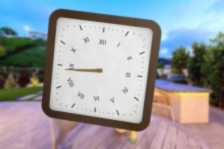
8:44
